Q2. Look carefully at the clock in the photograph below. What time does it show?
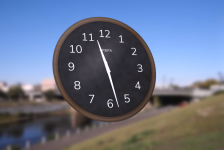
11:28
